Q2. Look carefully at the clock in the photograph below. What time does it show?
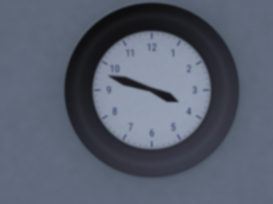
3:48
